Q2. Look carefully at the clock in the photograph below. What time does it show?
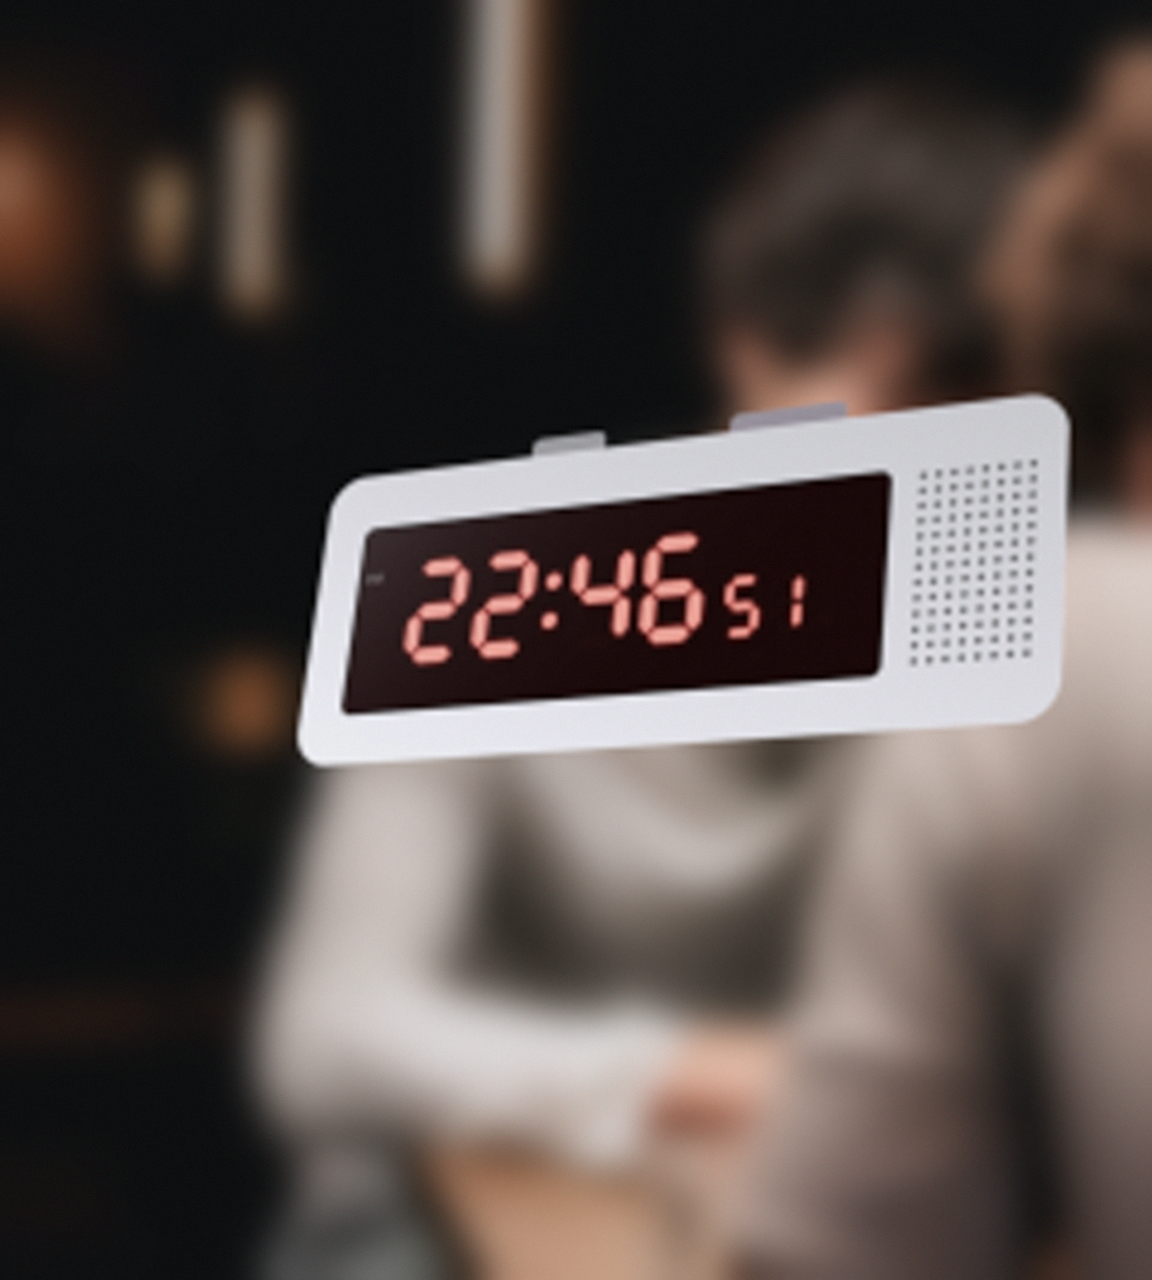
22:46:51
